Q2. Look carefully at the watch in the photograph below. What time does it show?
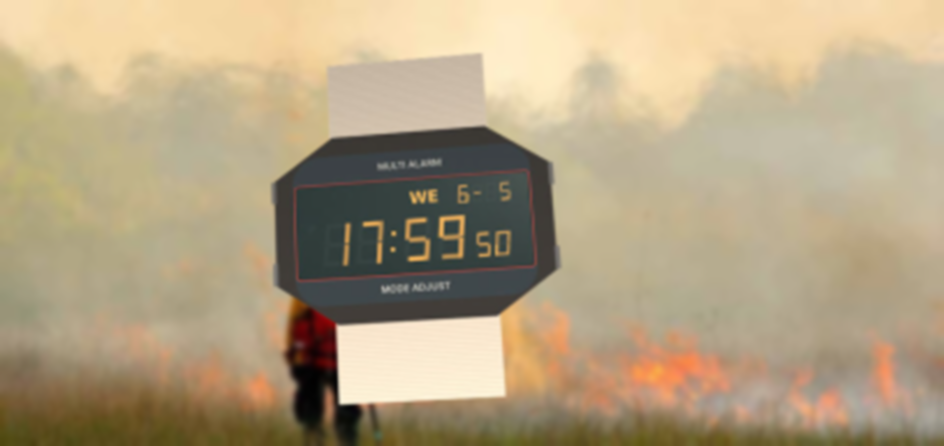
17:59:50
